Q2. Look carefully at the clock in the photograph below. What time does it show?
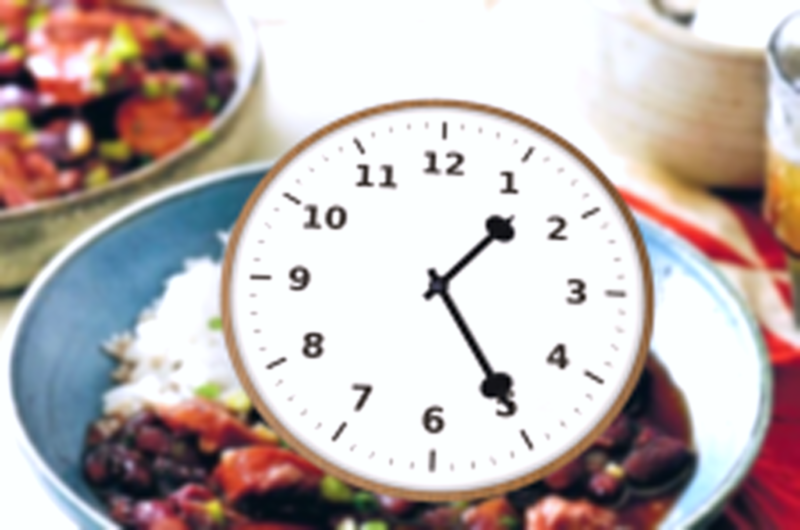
1:25
